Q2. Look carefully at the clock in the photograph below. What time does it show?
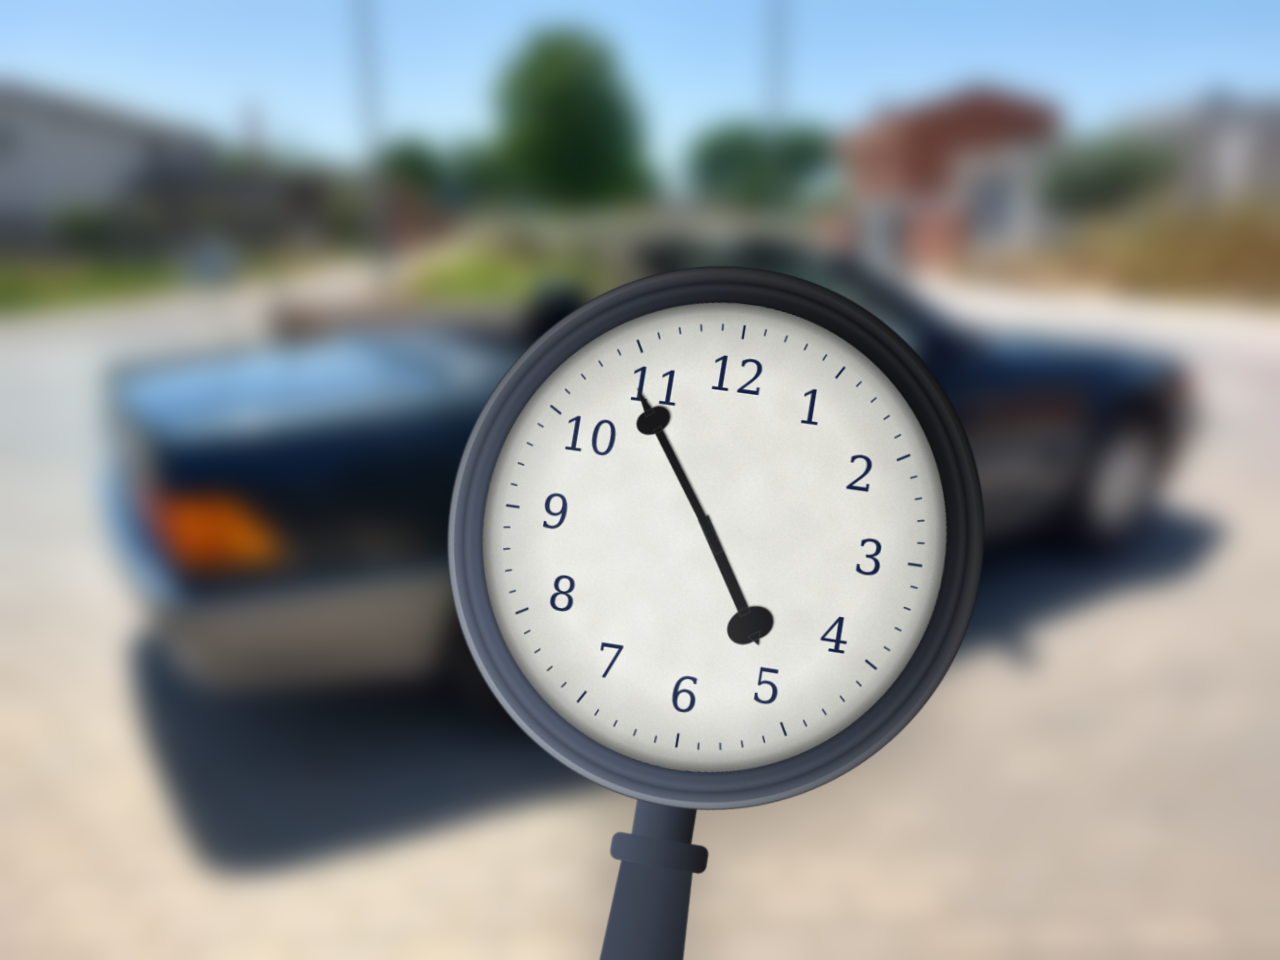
4:54
